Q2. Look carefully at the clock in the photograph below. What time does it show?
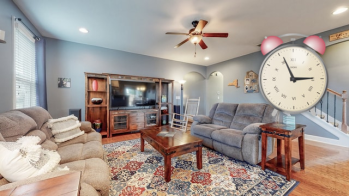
2:56
